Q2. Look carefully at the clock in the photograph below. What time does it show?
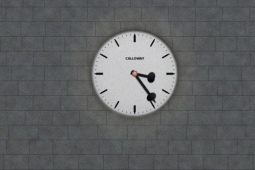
3:24
